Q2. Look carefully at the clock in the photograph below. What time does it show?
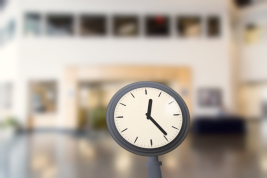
12:24
